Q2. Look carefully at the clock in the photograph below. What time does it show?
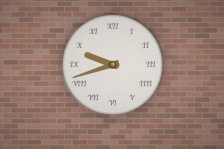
9:42
